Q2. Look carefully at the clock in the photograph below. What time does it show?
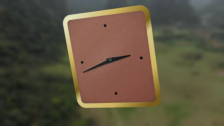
2:42
